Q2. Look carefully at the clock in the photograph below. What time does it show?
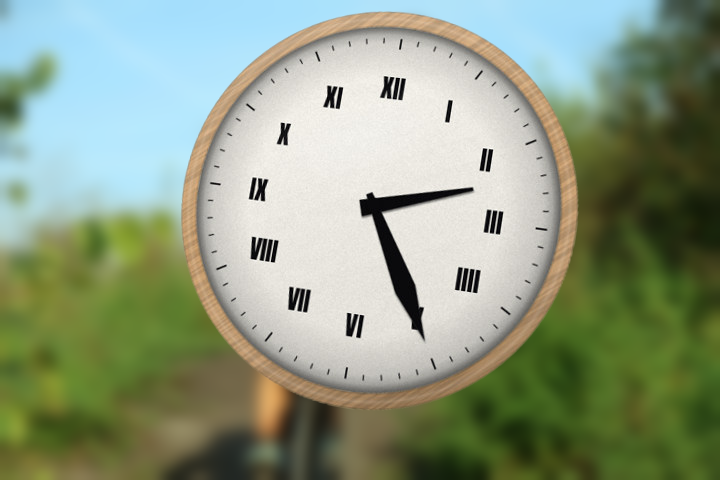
2:25
